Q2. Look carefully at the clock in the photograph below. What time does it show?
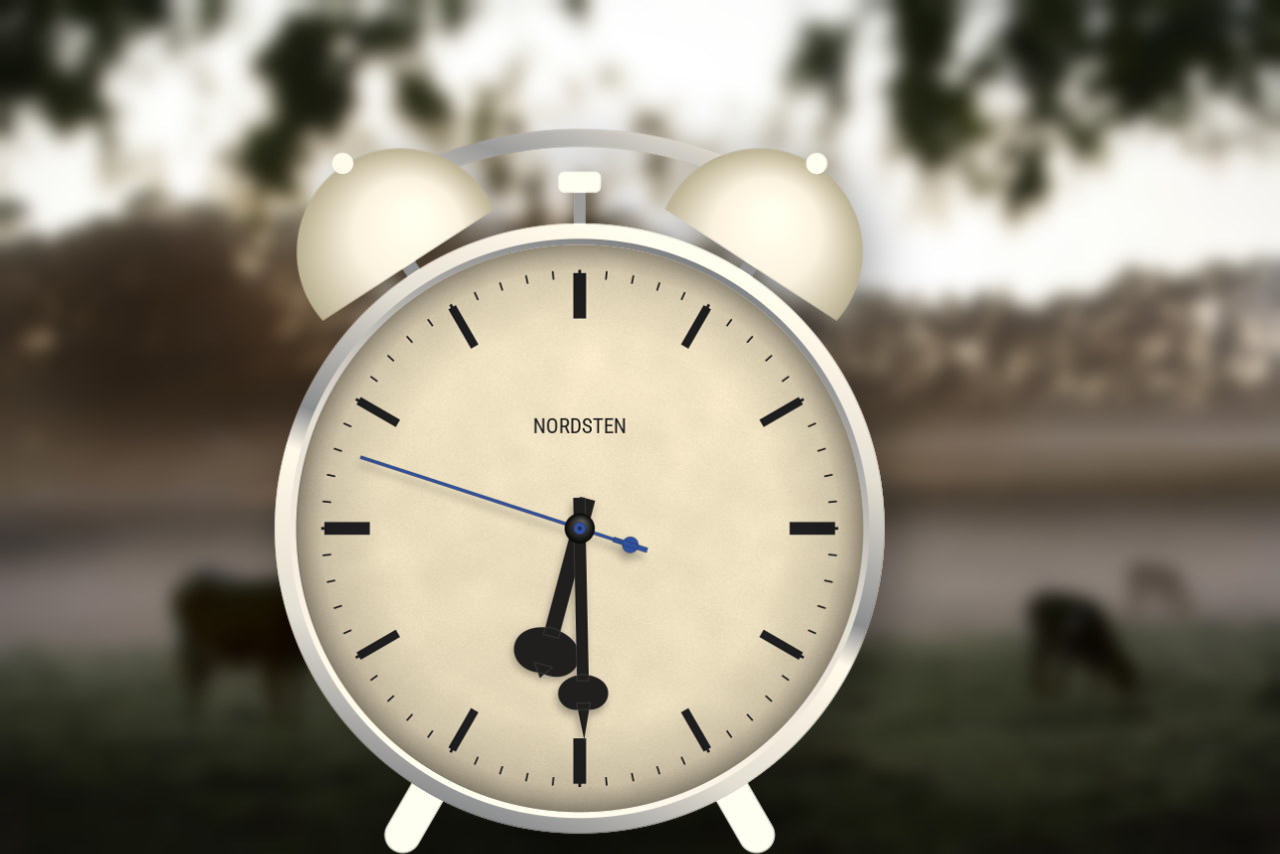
6:29:48
